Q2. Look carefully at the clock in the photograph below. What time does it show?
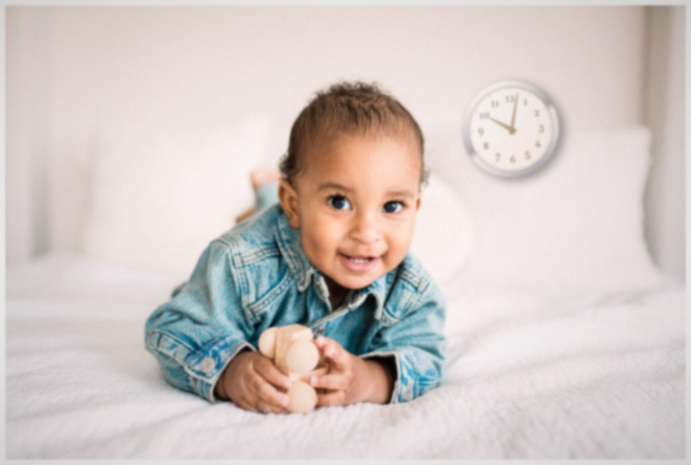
10:02
